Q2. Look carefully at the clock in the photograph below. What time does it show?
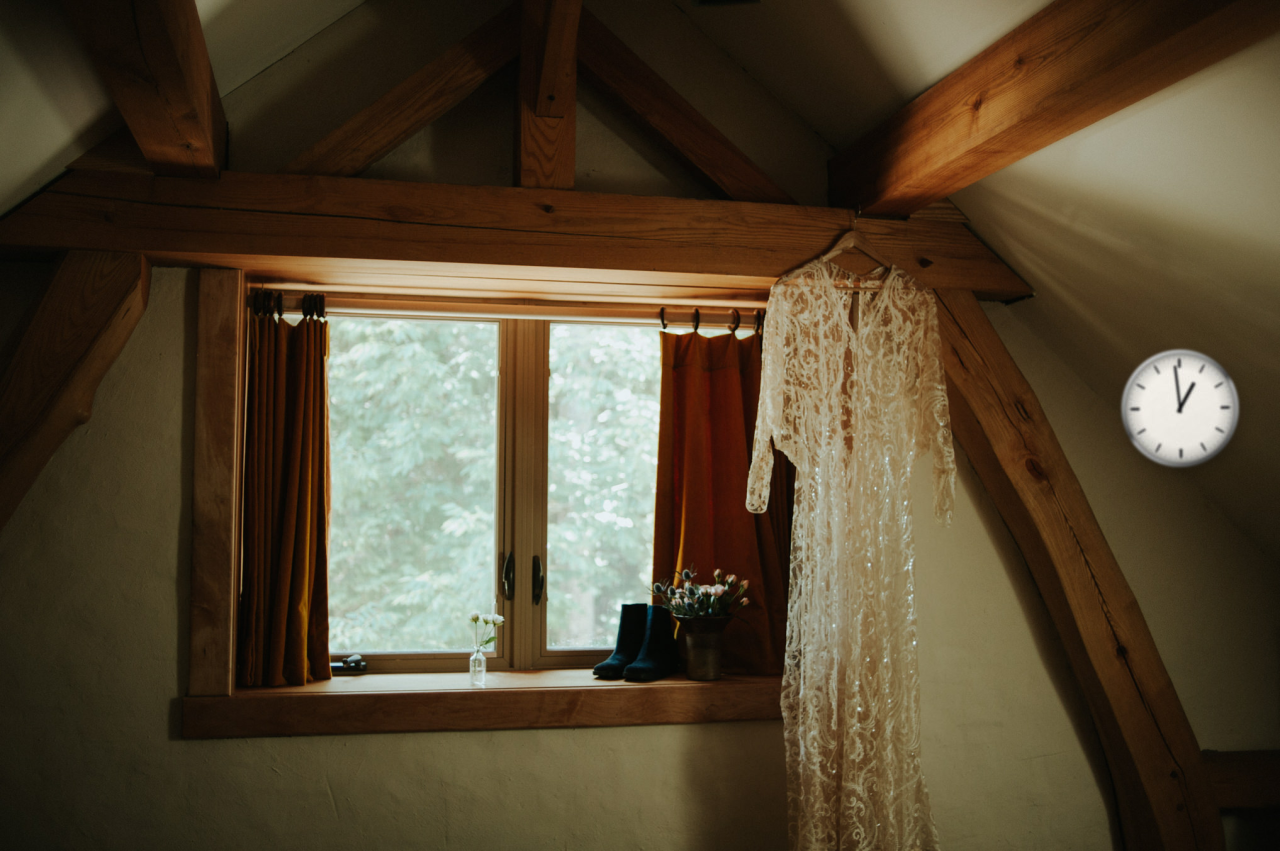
12:59
